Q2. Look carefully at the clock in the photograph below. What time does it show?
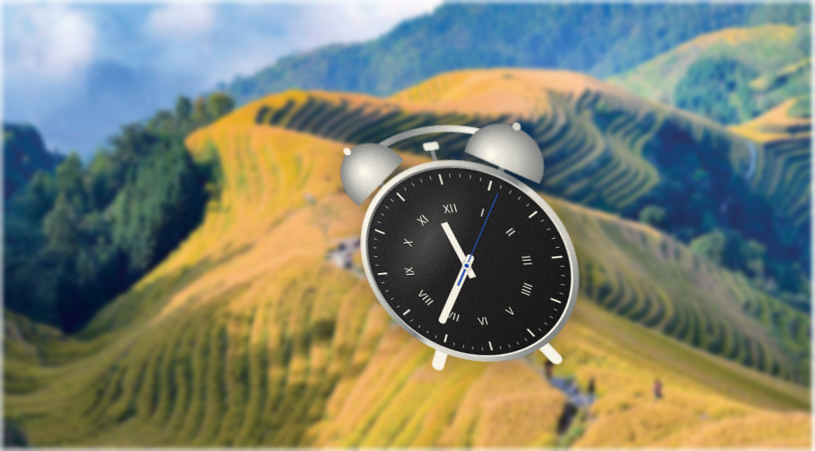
11:36:06
